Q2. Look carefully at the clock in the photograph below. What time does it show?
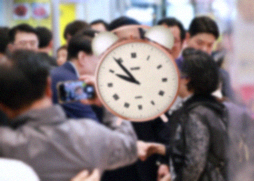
9:54
